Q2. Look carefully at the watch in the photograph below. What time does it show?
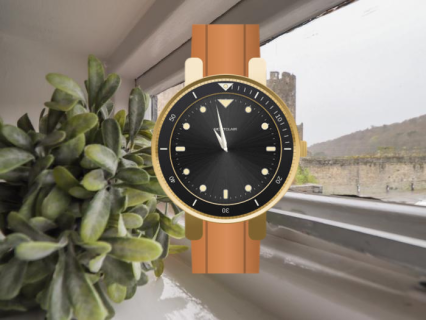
10:58
